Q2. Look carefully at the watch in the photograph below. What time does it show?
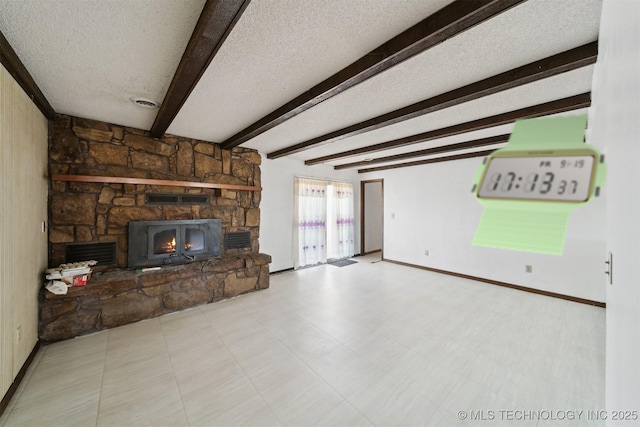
17:13:37
